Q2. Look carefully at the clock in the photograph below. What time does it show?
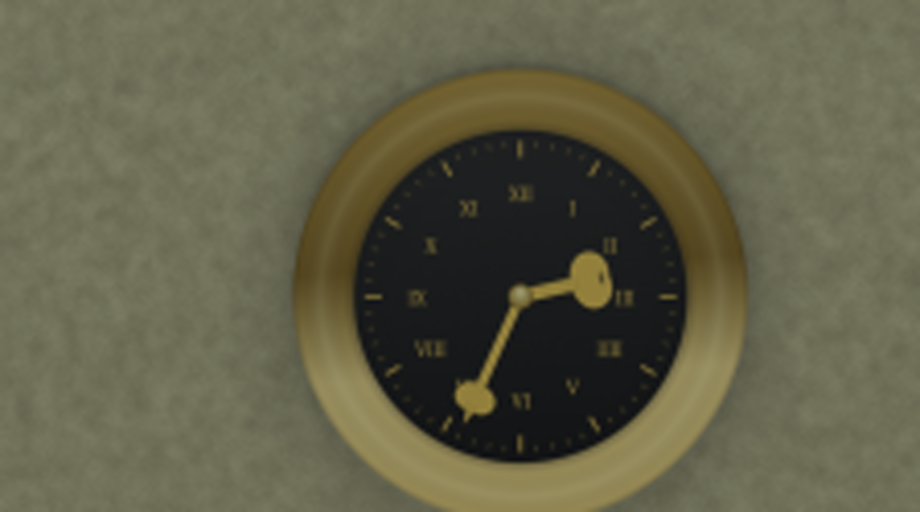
2:34
